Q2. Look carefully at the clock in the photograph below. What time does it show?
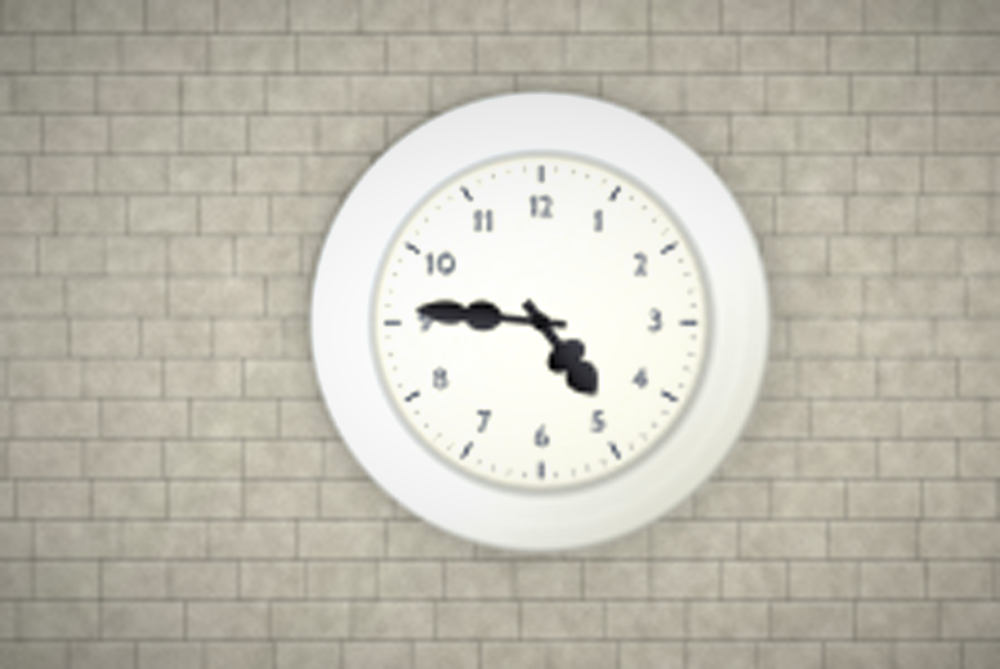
4:46
